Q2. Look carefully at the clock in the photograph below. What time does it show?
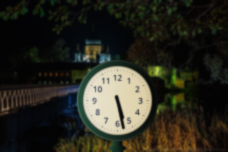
5:28
